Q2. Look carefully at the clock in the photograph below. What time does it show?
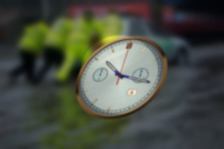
10:17
